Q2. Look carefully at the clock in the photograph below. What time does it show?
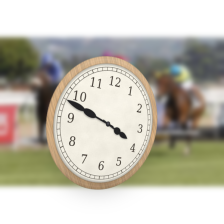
3:48
